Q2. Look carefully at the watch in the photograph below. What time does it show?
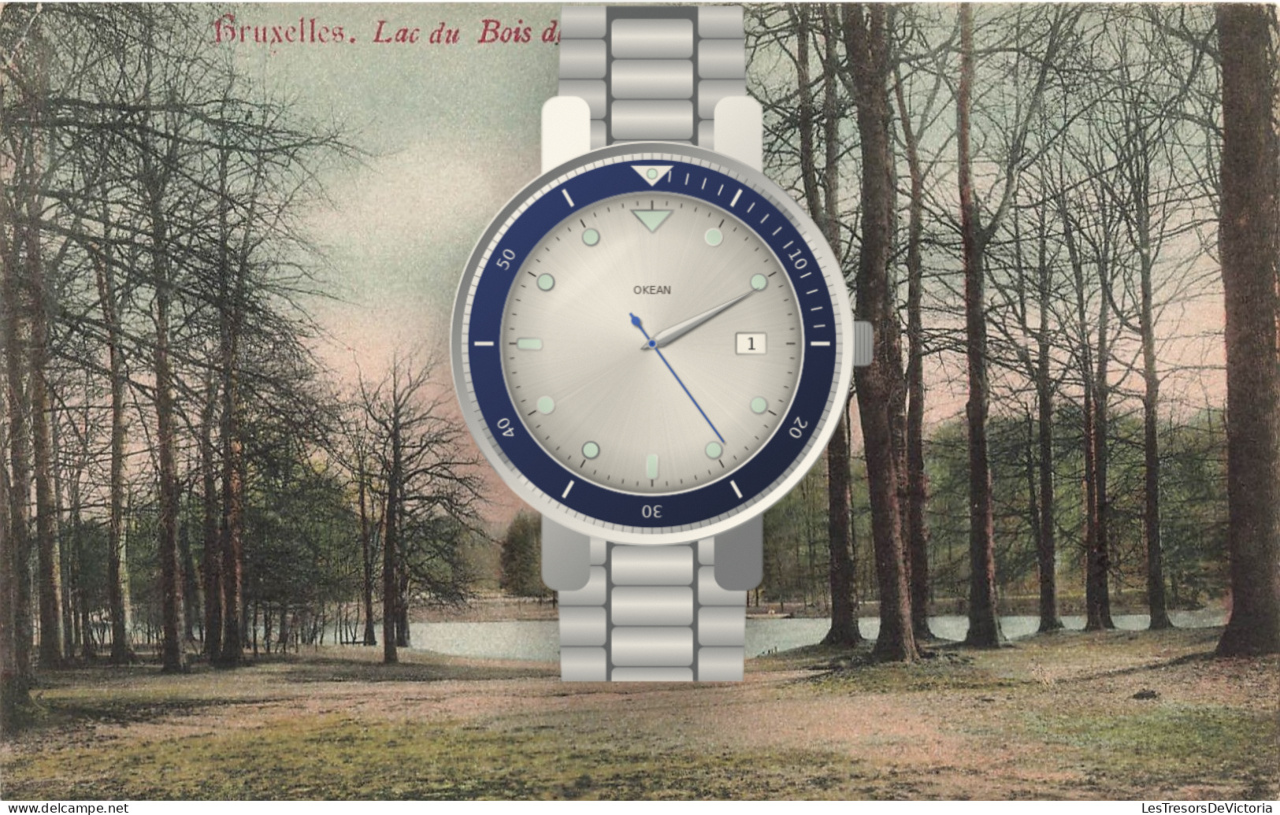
2:10:24
